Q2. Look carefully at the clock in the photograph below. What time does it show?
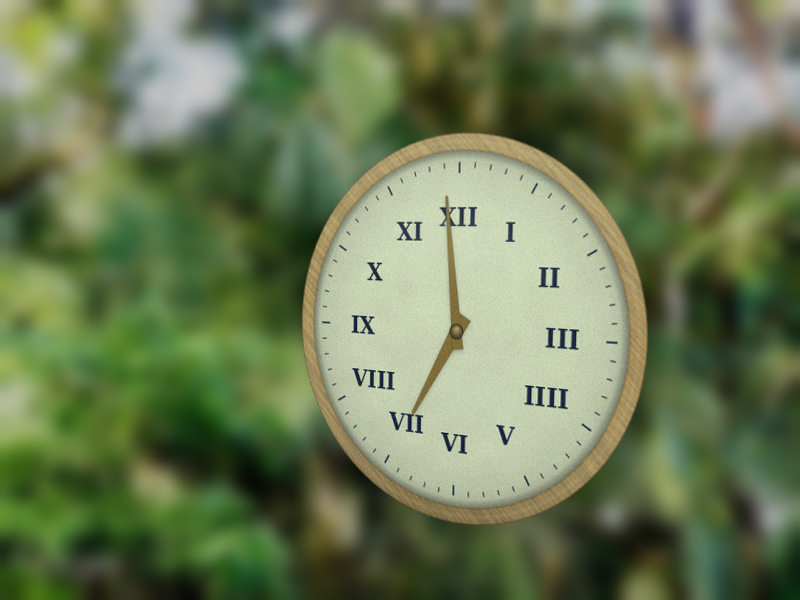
6:59
